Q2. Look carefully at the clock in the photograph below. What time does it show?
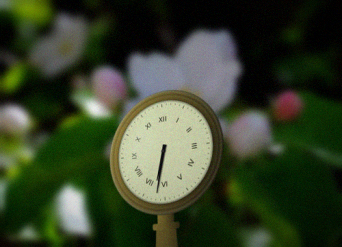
6:32
